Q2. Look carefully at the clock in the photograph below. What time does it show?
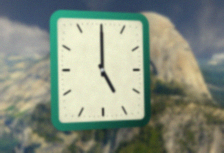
5:00
